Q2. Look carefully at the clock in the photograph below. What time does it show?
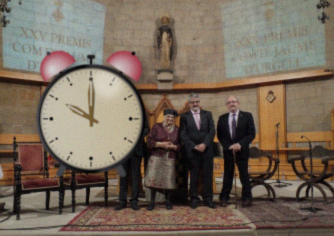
10:00
